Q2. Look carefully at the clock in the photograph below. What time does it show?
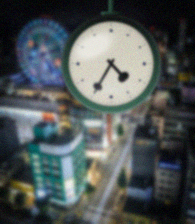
4:35
